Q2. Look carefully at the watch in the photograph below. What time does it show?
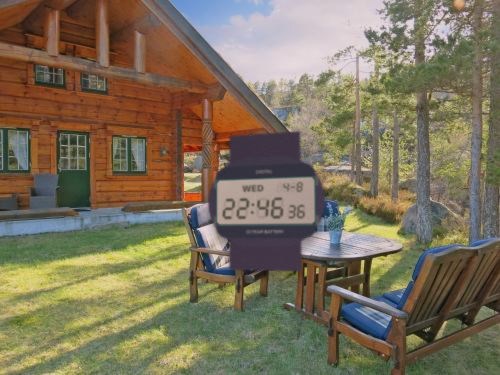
22:46:36
